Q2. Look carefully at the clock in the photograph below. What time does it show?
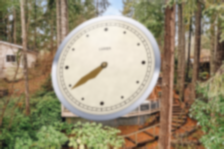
7:39
